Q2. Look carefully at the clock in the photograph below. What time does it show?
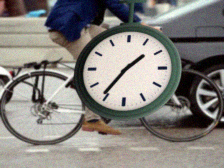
1:36
